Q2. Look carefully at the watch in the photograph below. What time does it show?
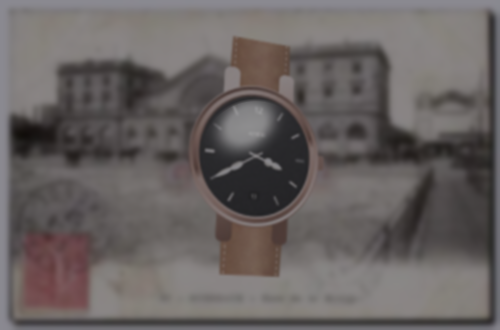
3:40
